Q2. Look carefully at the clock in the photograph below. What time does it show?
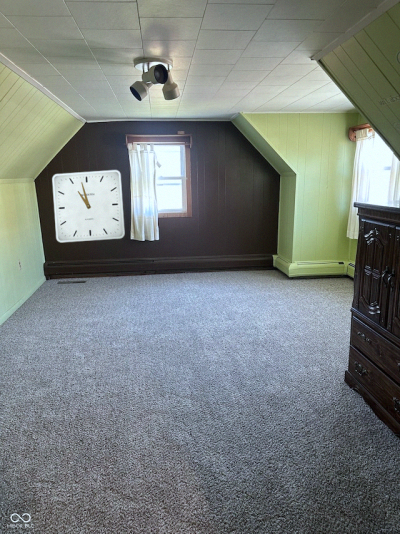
10:58
